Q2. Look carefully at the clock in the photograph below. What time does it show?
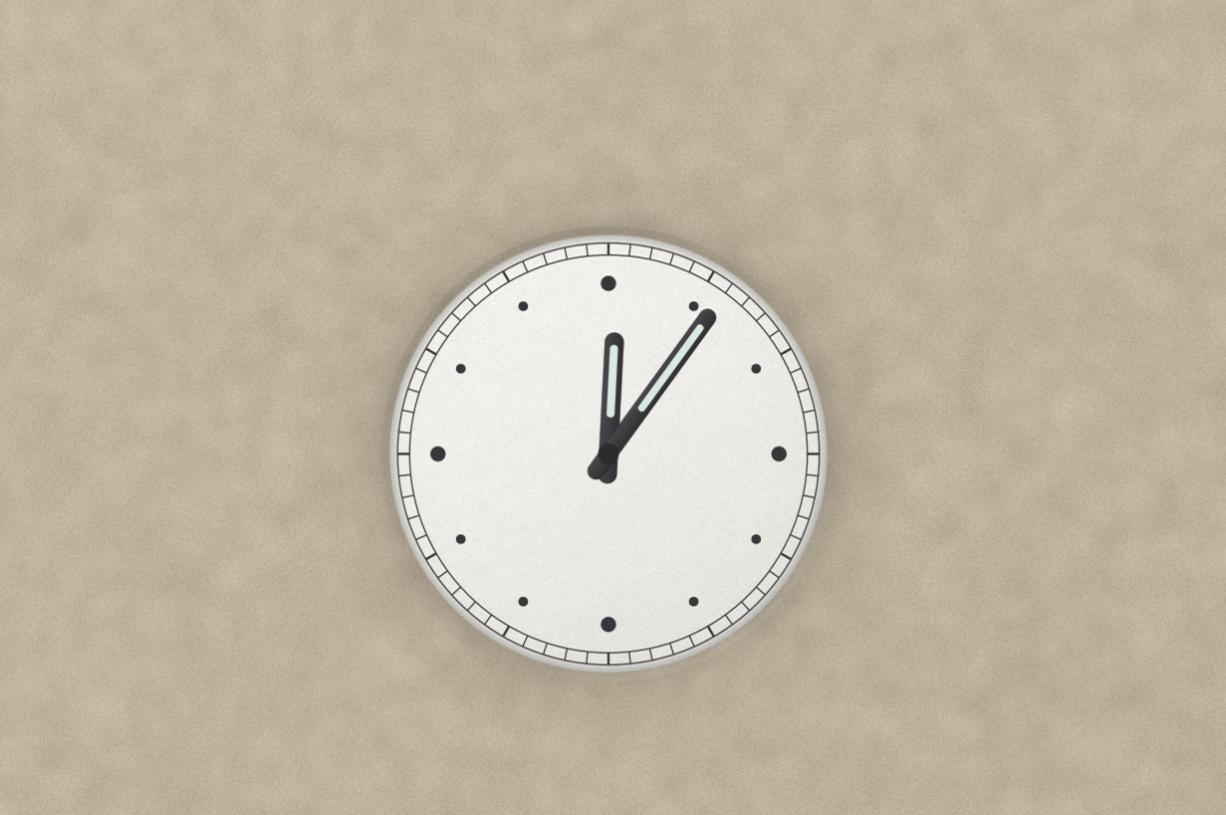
12:06
